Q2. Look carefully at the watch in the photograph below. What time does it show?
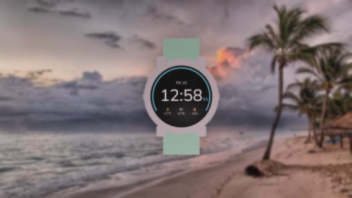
12:58
